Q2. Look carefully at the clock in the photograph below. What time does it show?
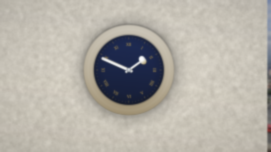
1:49
